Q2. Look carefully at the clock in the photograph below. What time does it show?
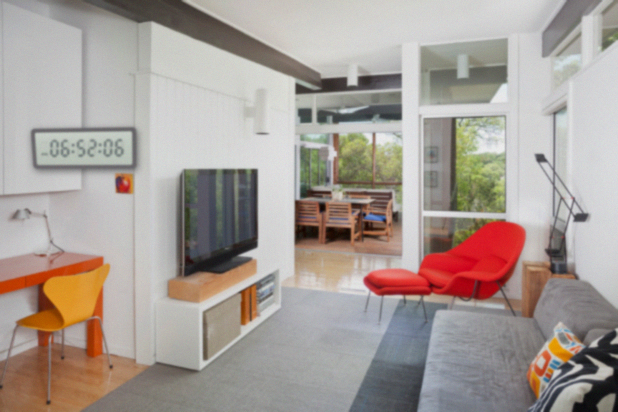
6:52:06
